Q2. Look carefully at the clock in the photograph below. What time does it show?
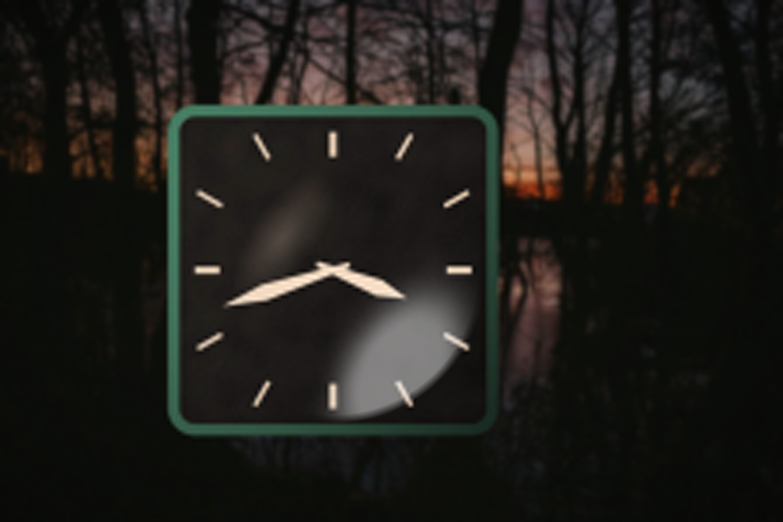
3:42
